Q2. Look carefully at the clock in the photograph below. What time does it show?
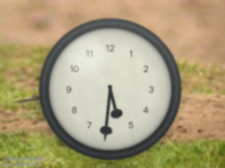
5:31
